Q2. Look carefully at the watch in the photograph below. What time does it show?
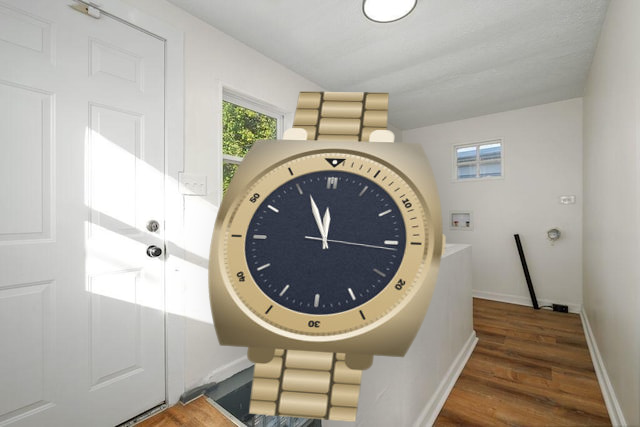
11:56:16
